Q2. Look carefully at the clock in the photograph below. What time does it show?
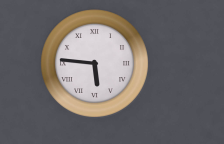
5:46
